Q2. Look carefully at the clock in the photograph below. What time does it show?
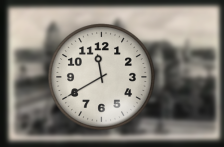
11:40
